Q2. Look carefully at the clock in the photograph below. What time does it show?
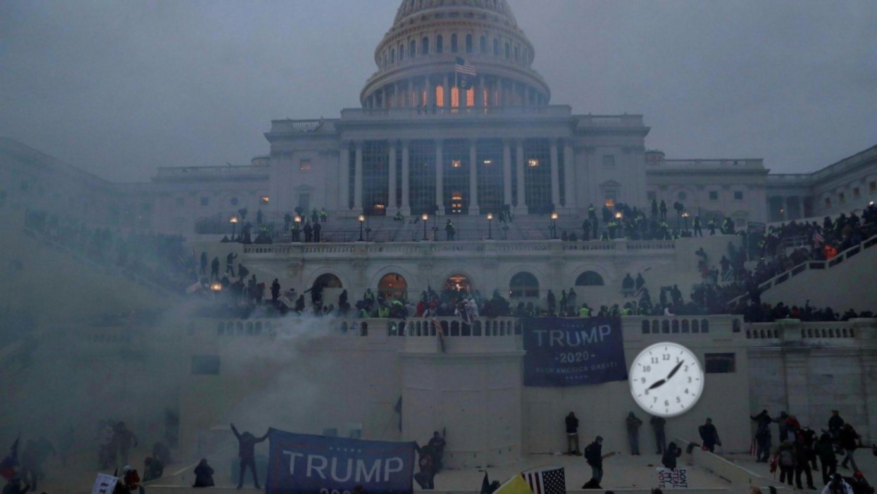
8:07
